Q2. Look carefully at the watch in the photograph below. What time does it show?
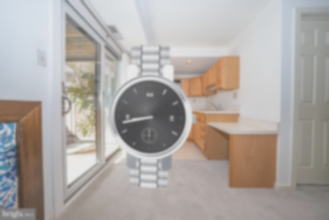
8:43
